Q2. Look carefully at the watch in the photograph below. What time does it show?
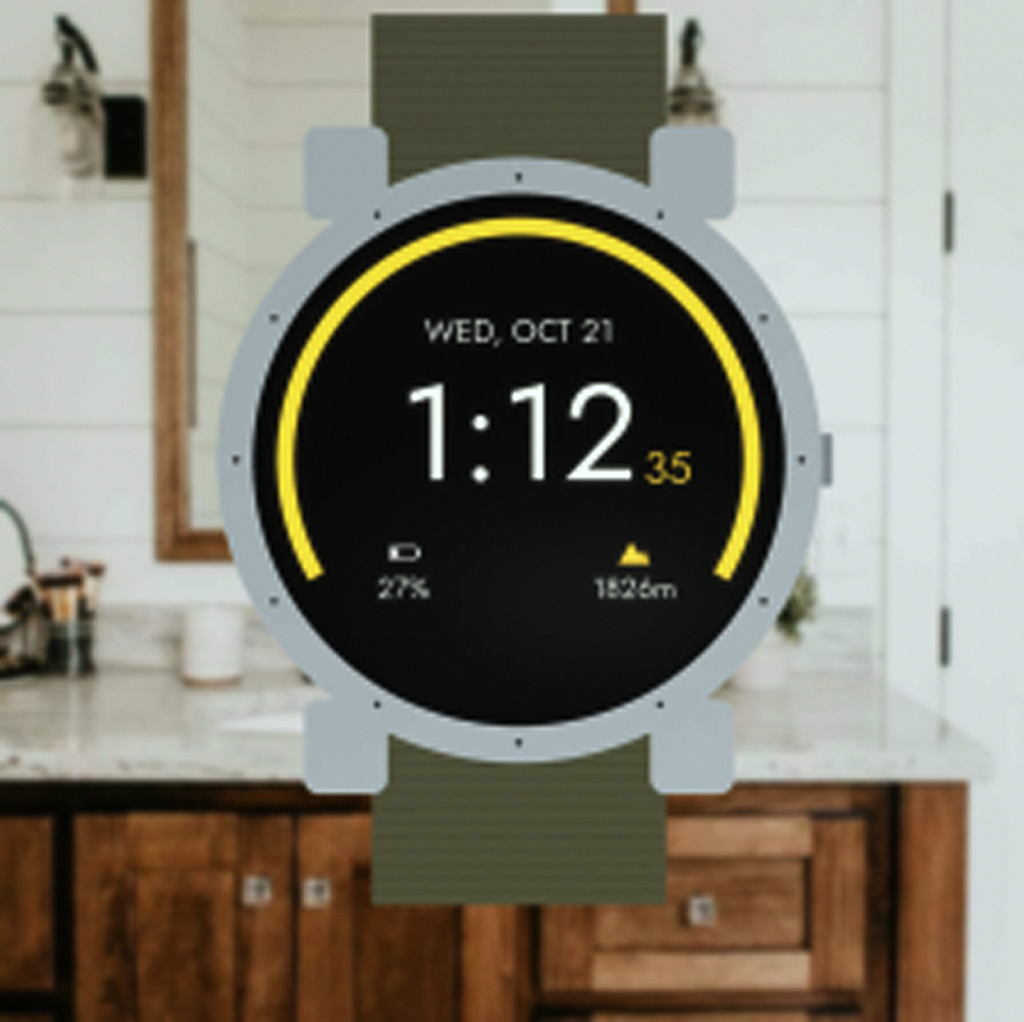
1:12:35
